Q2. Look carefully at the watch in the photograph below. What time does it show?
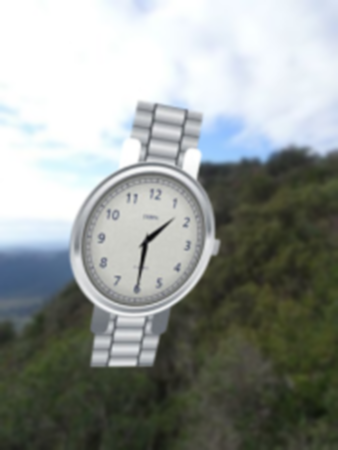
1:30
